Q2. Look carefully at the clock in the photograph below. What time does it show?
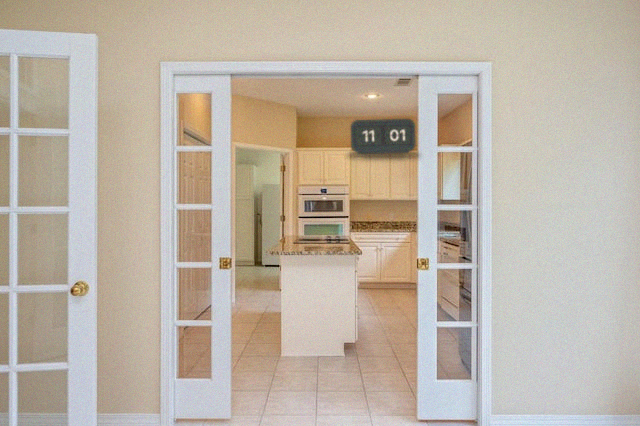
11:01
